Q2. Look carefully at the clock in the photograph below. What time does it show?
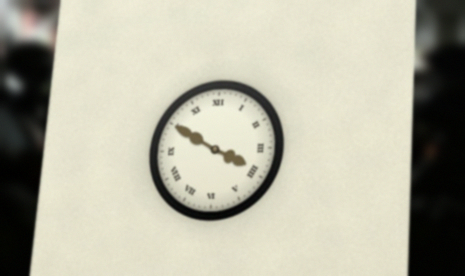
3:50
